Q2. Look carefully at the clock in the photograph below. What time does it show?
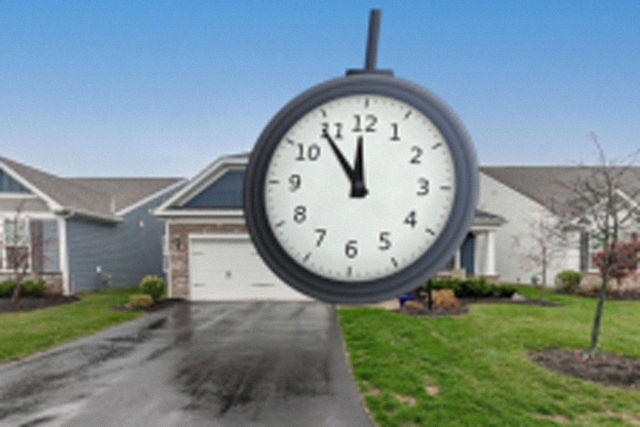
11:54
